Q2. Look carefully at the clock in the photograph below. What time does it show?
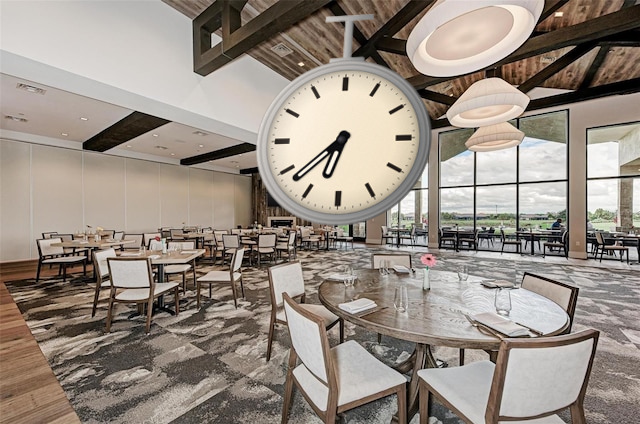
6:38
